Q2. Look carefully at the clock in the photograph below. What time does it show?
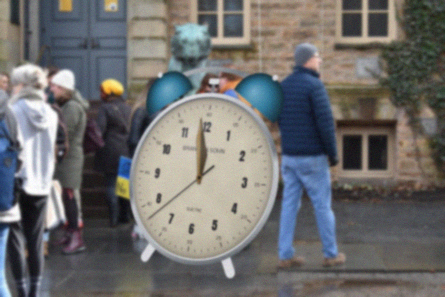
11:58:38
